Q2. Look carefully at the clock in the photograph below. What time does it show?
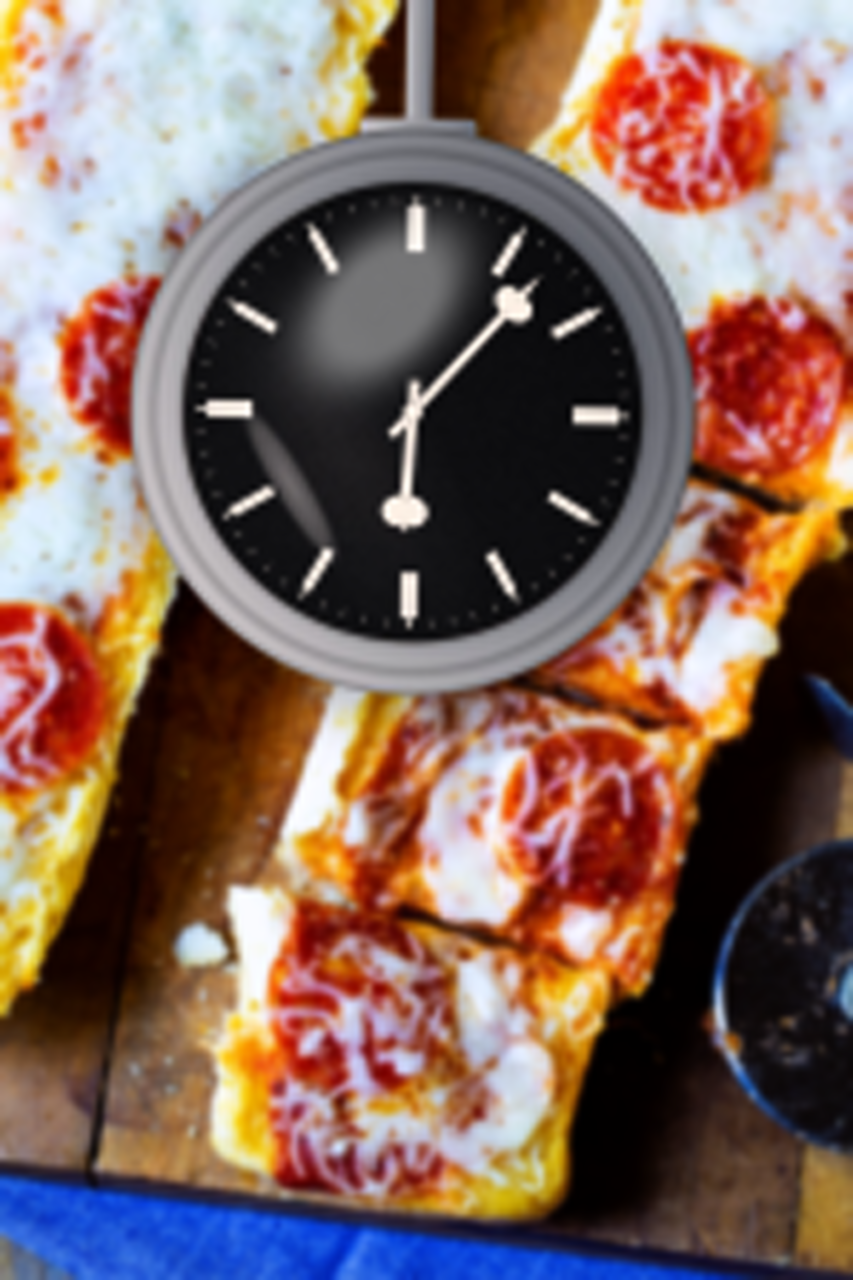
6:07
